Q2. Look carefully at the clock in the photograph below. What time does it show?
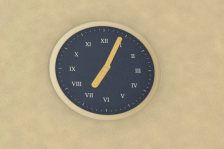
7:04
